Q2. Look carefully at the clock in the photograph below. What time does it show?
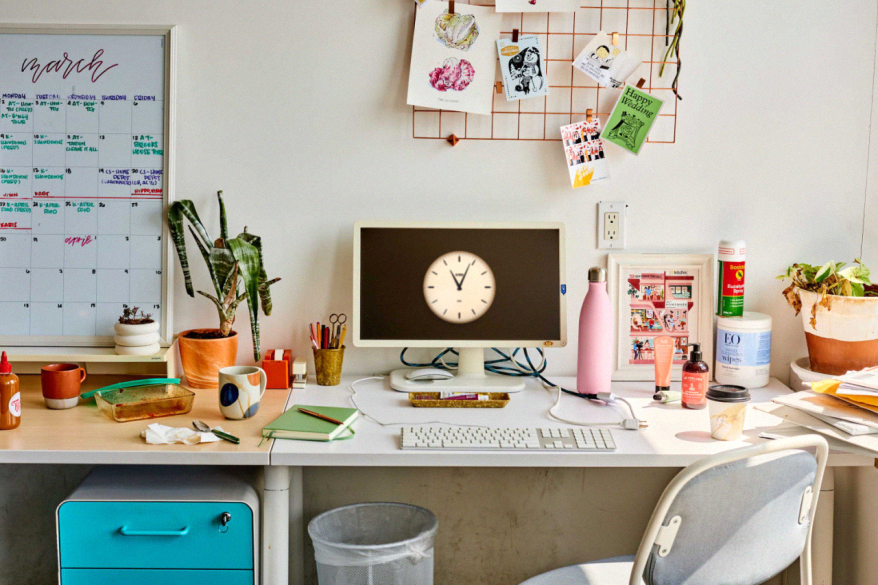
11:04
